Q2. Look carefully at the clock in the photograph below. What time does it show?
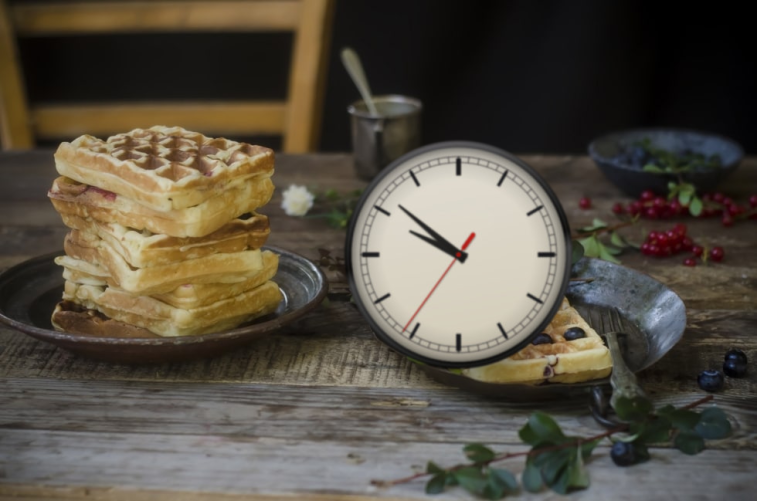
9:51:36
